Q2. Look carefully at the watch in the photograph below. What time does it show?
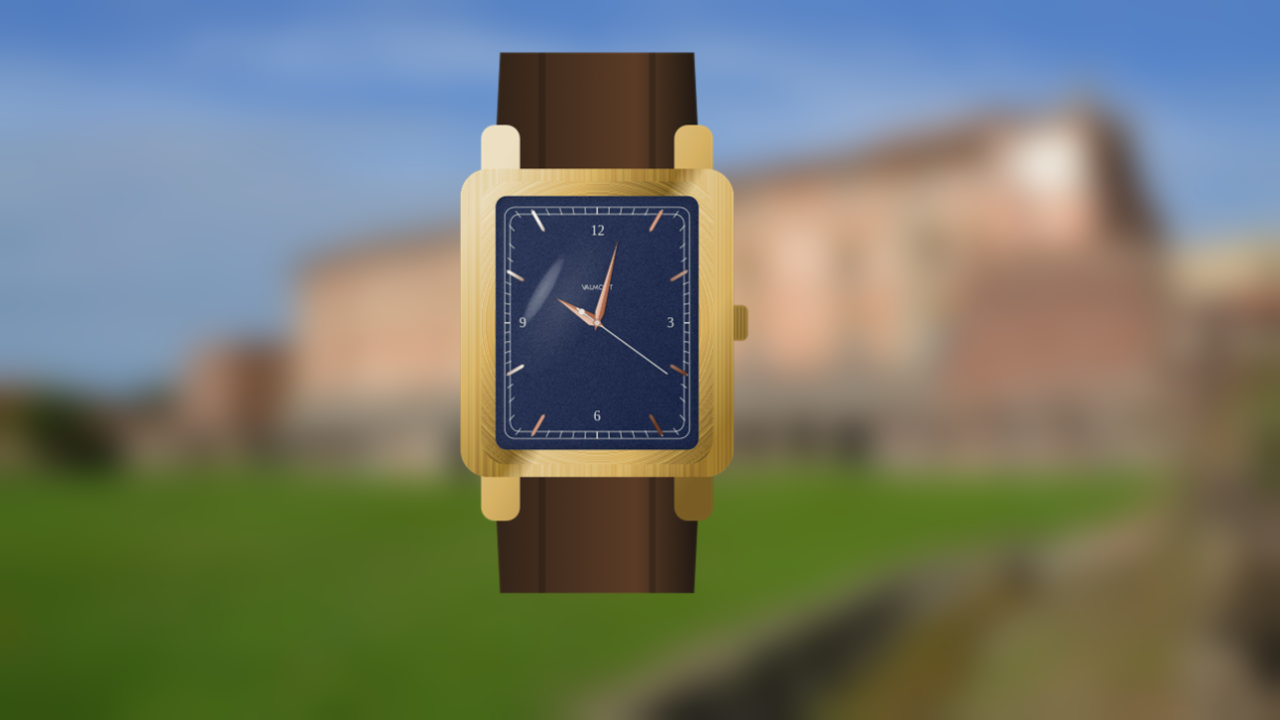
10:02:21
